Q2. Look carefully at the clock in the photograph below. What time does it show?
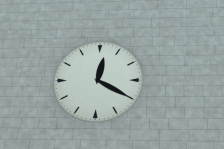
12:20
